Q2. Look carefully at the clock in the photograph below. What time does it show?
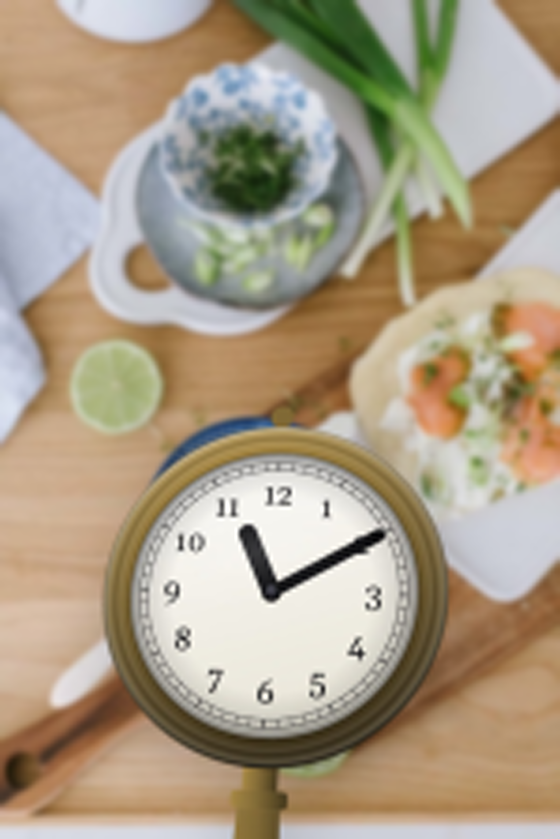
11:10
